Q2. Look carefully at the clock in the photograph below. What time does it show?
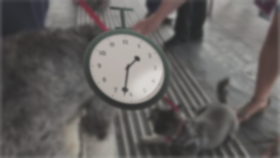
1:32
